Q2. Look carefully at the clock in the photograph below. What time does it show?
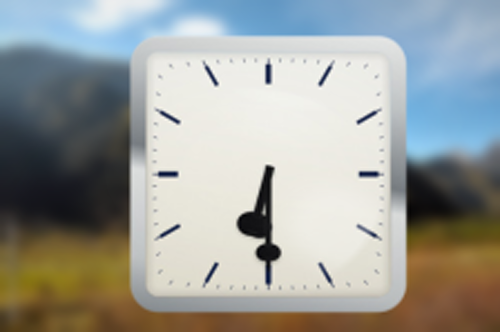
6:30
